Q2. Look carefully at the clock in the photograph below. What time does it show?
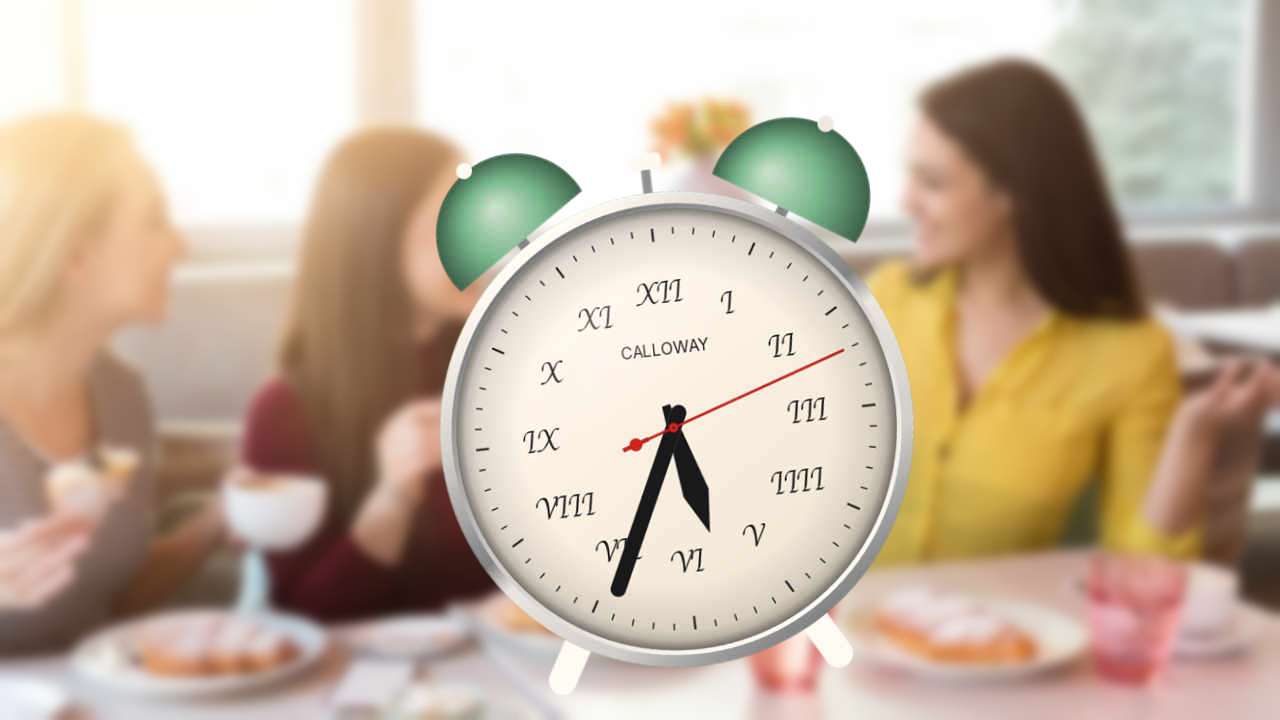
5:34:12
